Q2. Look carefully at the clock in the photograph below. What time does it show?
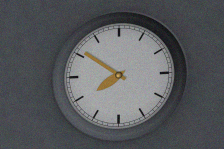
7:51
